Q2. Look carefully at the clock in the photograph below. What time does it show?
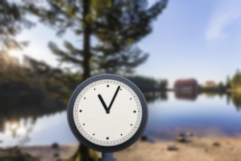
11:04
